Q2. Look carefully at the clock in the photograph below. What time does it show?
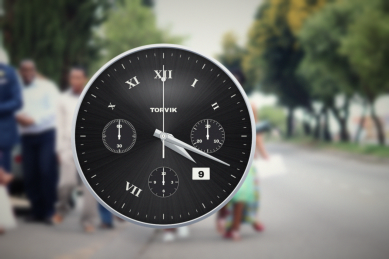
4:19
